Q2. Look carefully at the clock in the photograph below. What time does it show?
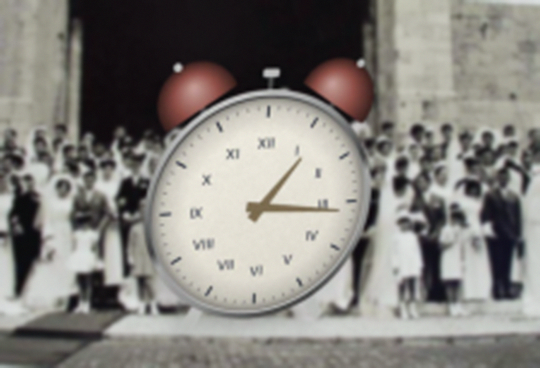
1:16
